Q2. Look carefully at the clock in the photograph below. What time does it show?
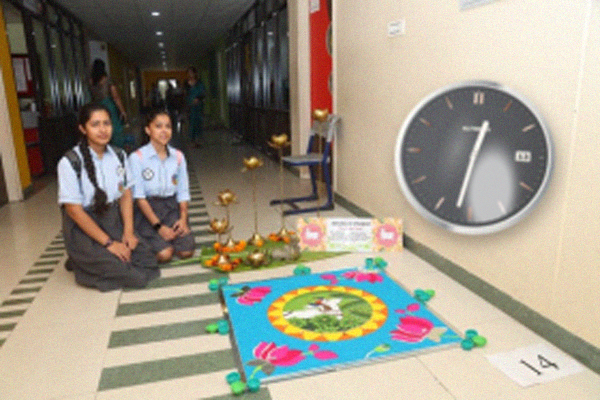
12:32
